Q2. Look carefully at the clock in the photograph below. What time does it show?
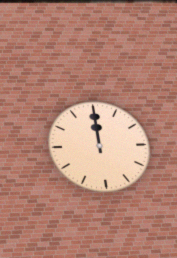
12:00
